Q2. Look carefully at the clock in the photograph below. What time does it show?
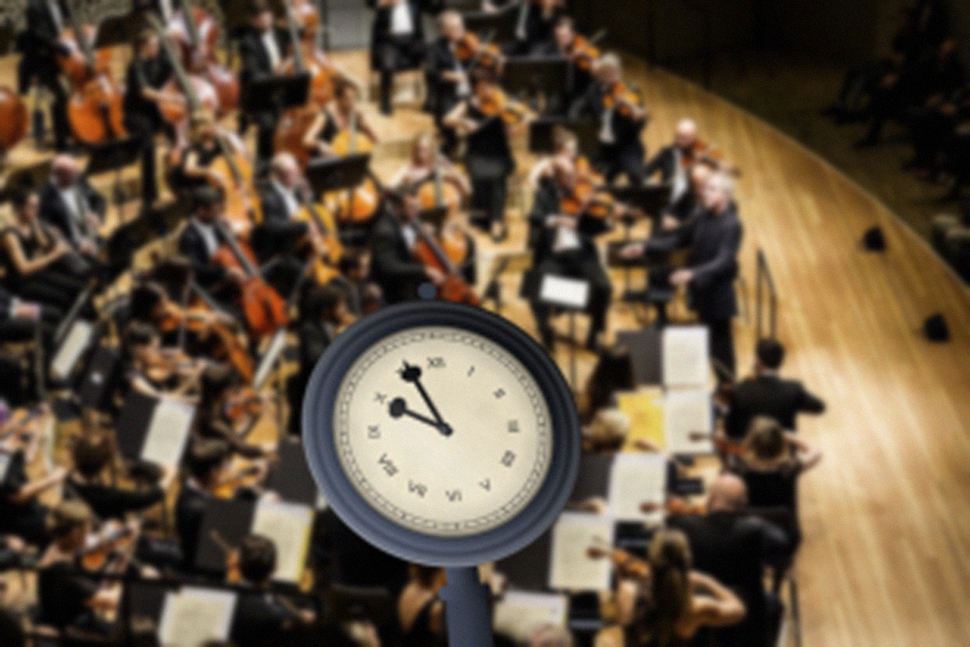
9:56
